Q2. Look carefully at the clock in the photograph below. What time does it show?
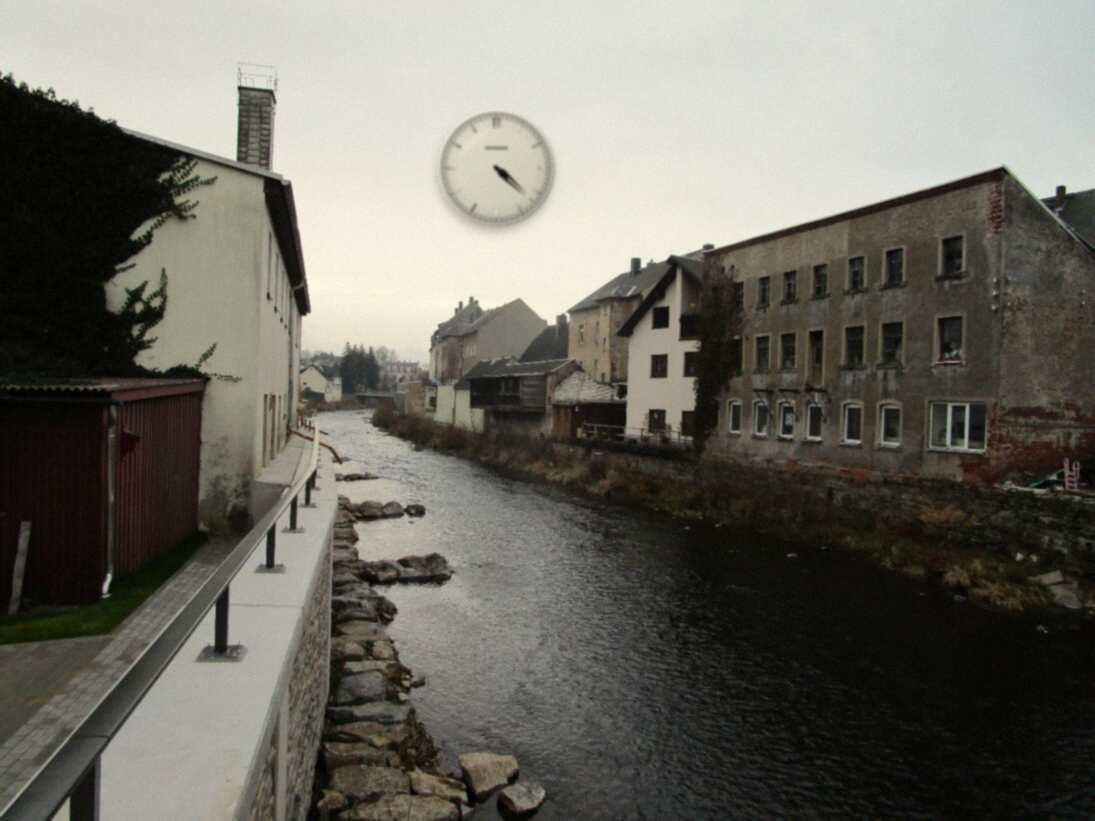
4:22
